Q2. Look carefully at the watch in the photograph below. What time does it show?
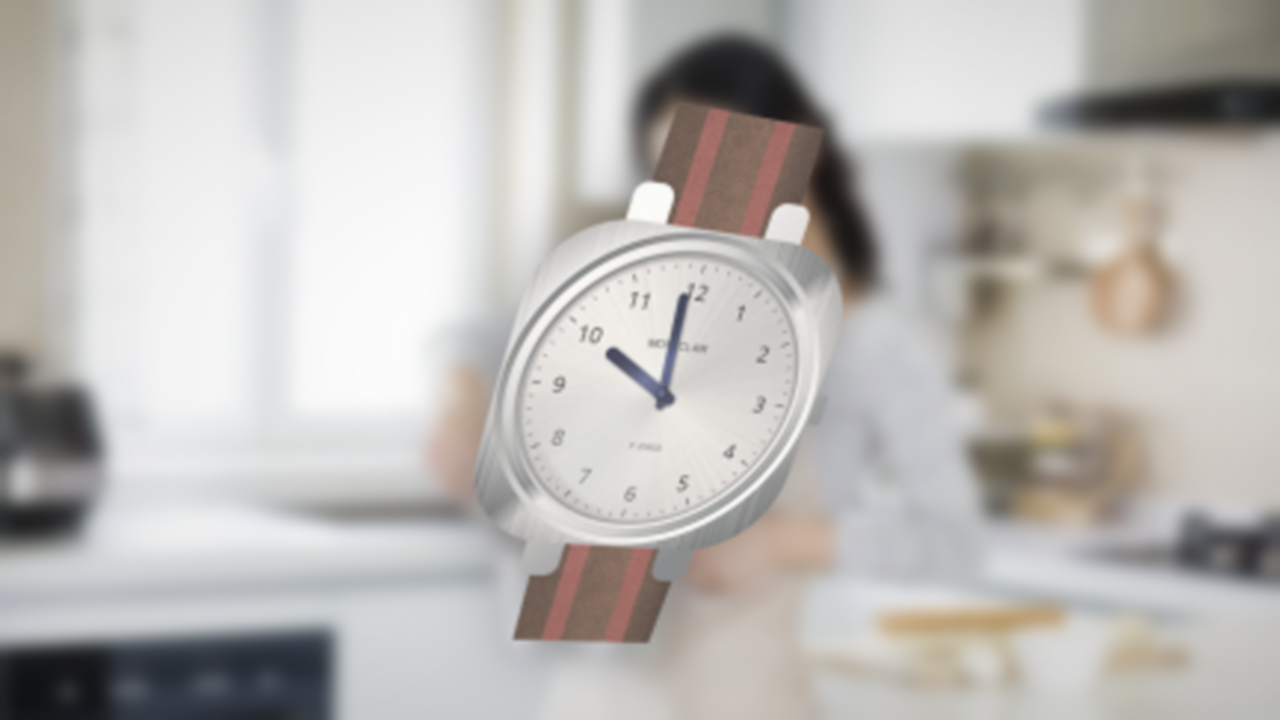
9:59
